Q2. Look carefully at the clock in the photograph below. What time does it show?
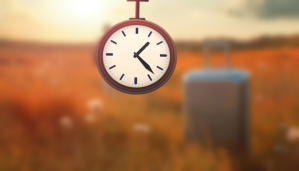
1:23
